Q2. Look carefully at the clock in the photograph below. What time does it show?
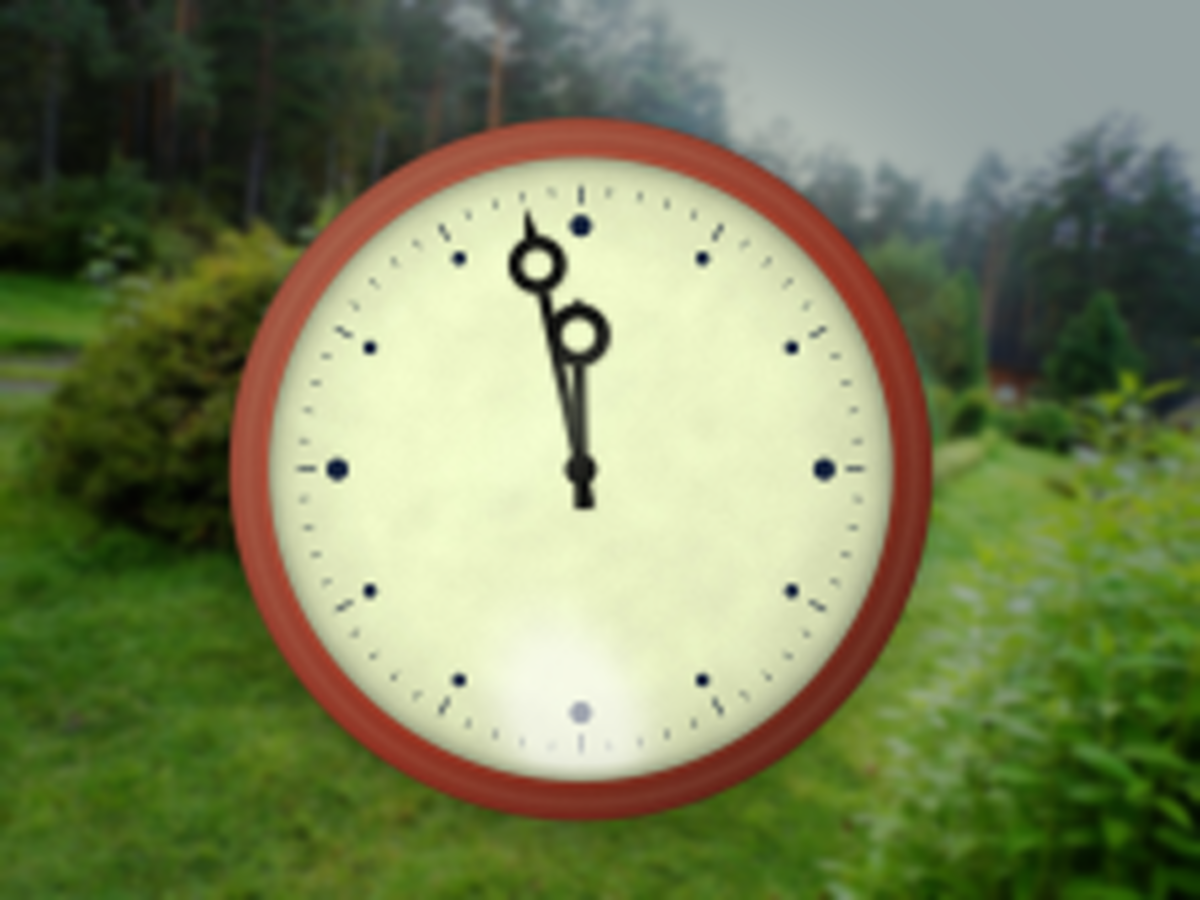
11:58
